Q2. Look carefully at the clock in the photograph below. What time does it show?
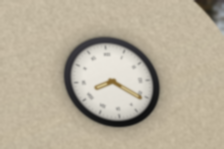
8:21
